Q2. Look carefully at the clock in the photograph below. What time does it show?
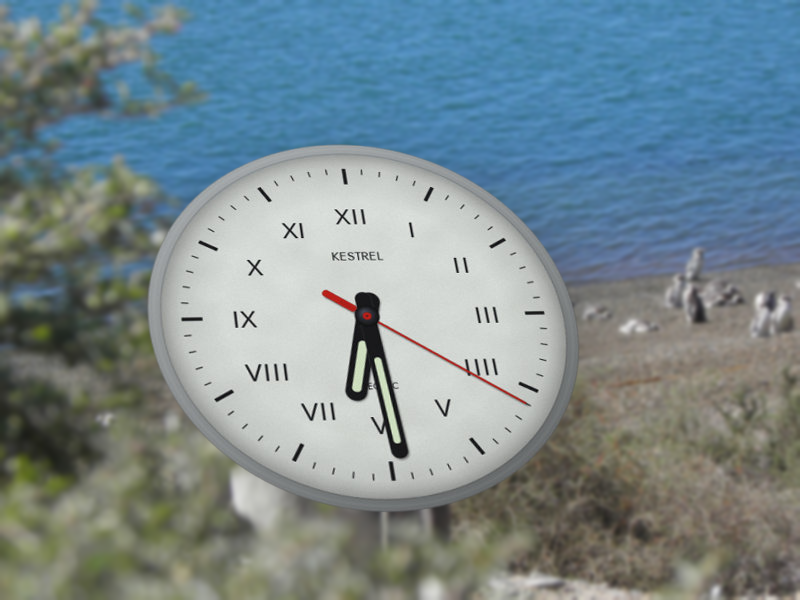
6:29:21
